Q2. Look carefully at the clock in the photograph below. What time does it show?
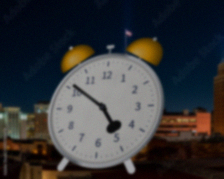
4:51
